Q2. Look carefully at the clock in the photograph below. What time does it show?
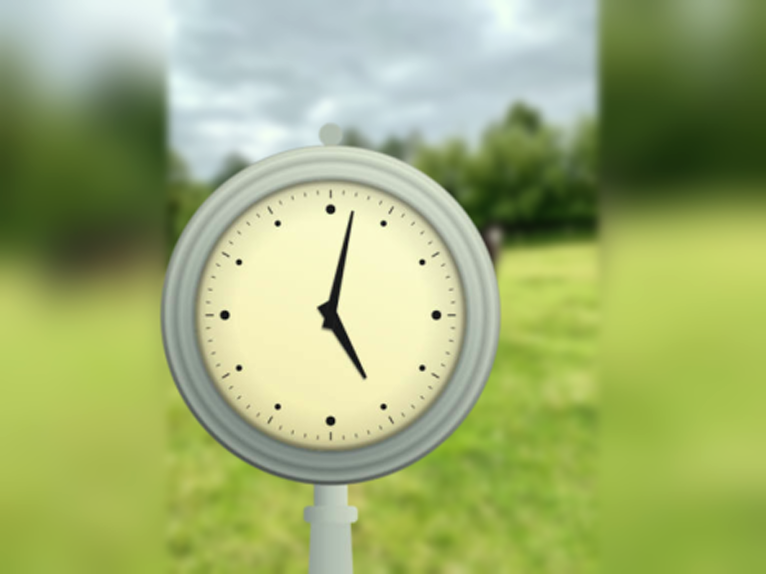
5:02
